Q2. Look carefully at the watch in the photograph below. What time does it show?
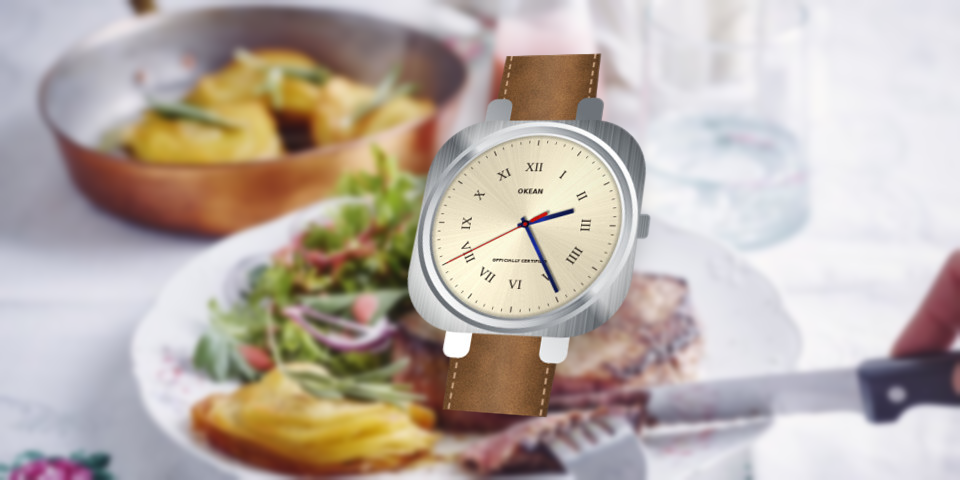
2:24:40
